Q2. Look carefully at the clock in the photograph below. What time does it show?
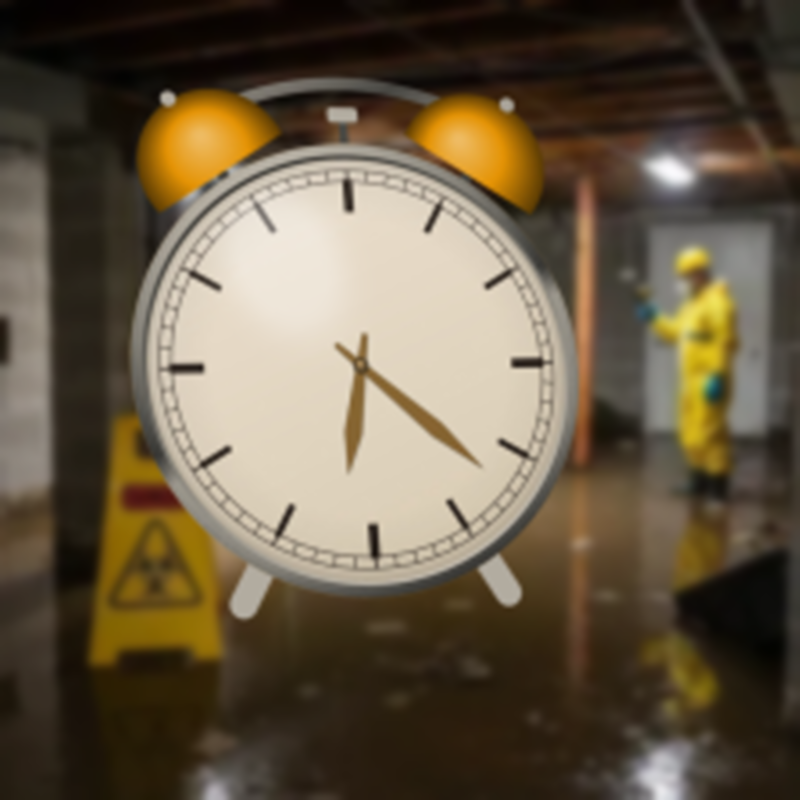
6:22
